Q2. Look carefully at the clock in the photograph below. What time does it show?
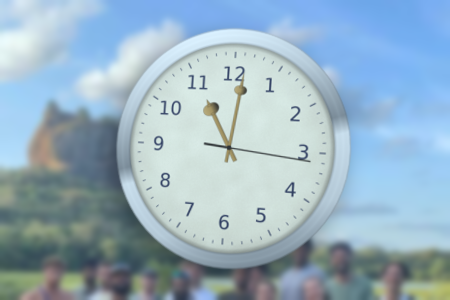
11:01:16
